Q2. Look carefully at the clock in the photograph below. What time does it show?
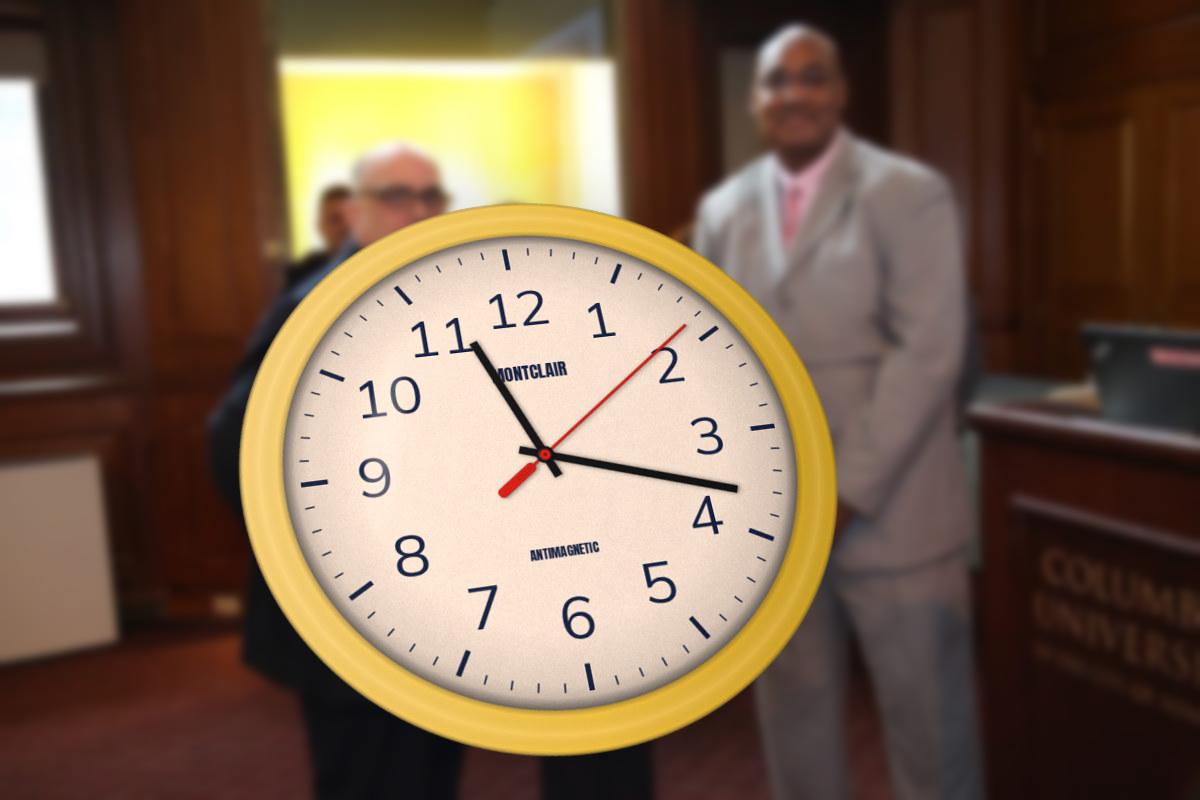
11:18:09
